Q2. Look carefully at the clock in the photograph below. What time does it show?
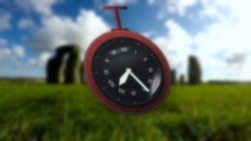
7:24
